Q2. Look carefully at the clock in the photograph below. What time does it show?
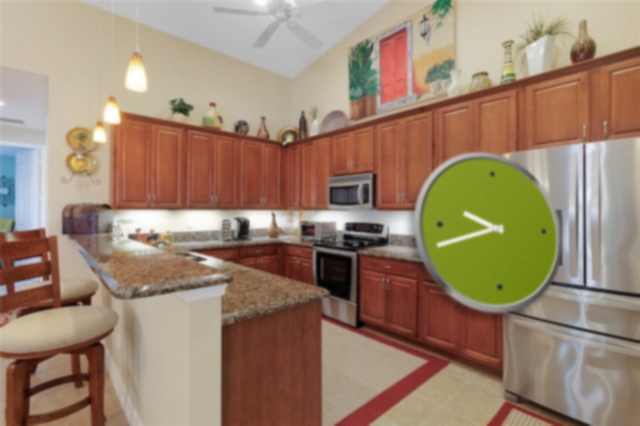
9:42
